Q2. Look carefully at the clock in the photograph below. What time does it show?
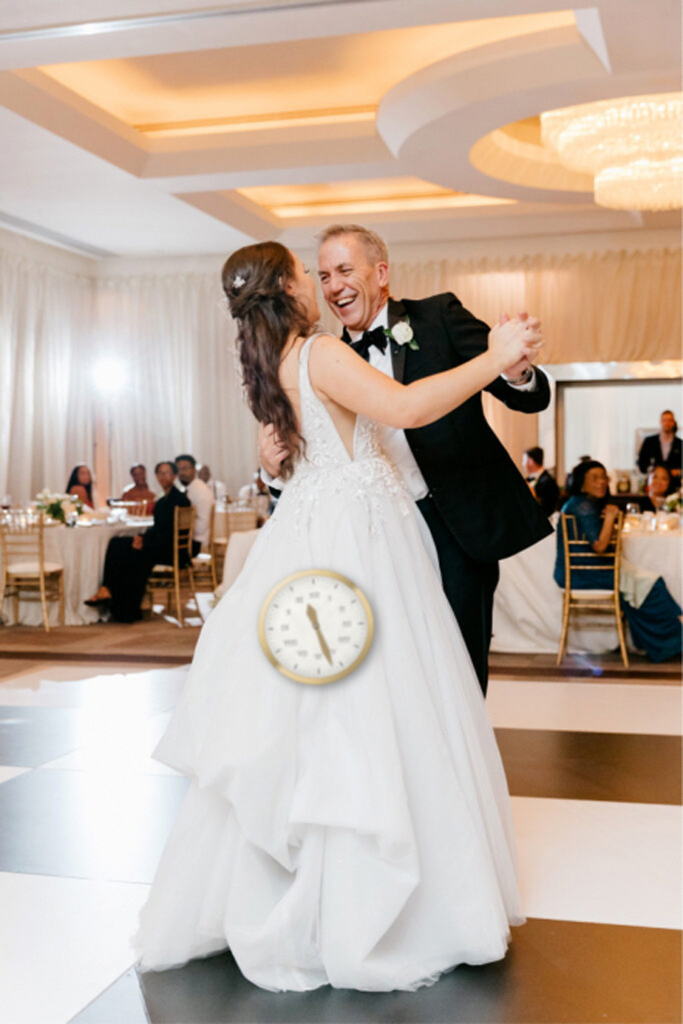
11:27
